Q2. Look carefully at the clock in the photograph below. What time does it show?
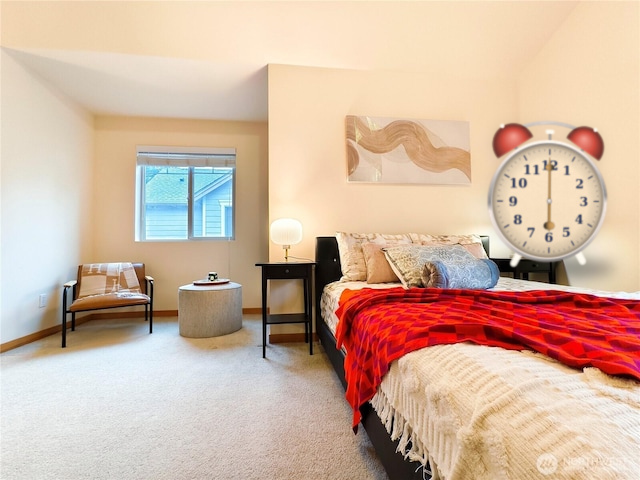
6:00
